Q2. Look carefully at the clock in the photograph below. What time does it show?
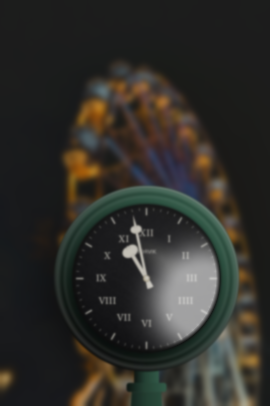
10:58
